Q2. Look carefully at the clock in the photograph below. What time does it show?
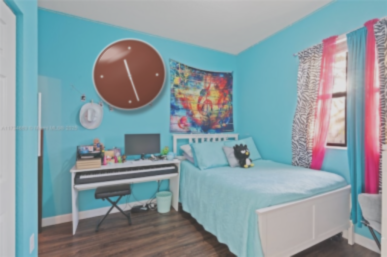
11:27
